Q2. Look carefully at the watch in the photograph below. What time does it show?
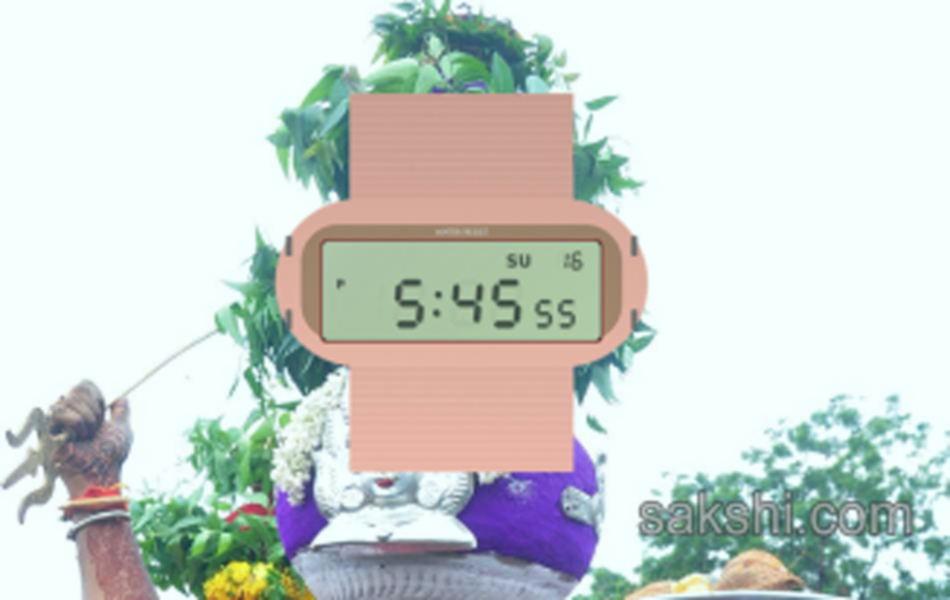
5:45:55
